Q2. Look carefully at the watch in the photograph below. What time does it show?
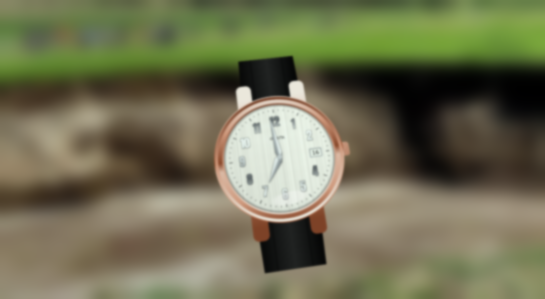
6:59
